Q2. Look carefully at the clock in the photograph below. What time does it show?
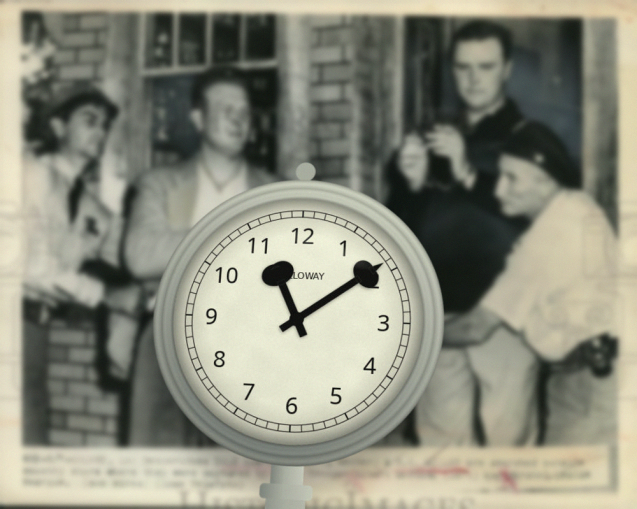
11:09
